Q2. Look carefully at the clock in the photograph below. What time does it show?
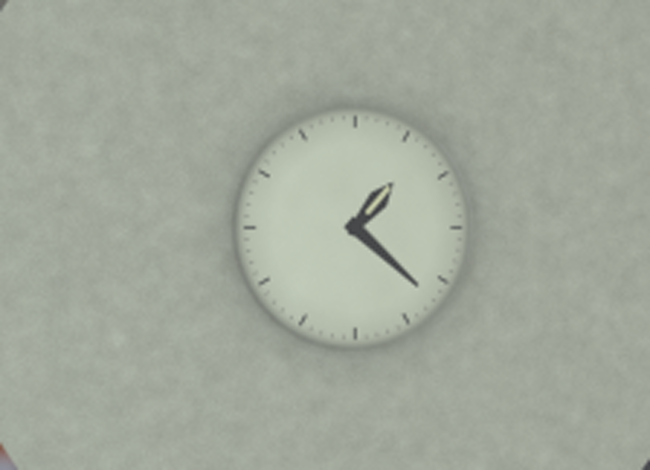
1:22
